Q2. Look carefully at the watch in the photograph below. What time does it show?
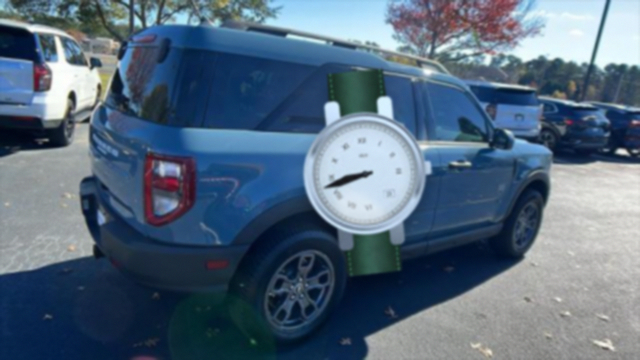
8:43
